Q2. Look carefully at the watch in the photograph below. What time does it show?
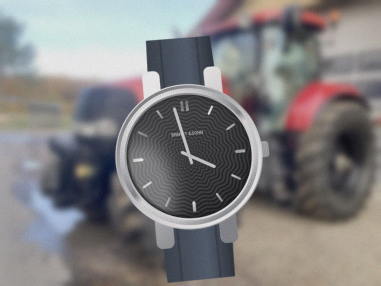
3:58
